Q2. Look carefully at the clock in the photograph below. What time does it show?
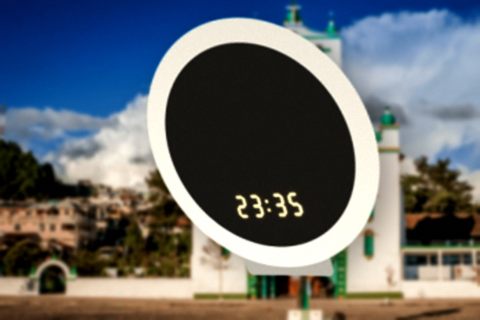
23:35
